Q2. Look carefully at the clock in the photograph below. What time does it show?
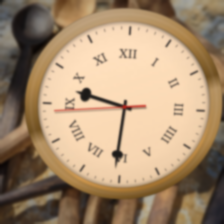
9:30:44
